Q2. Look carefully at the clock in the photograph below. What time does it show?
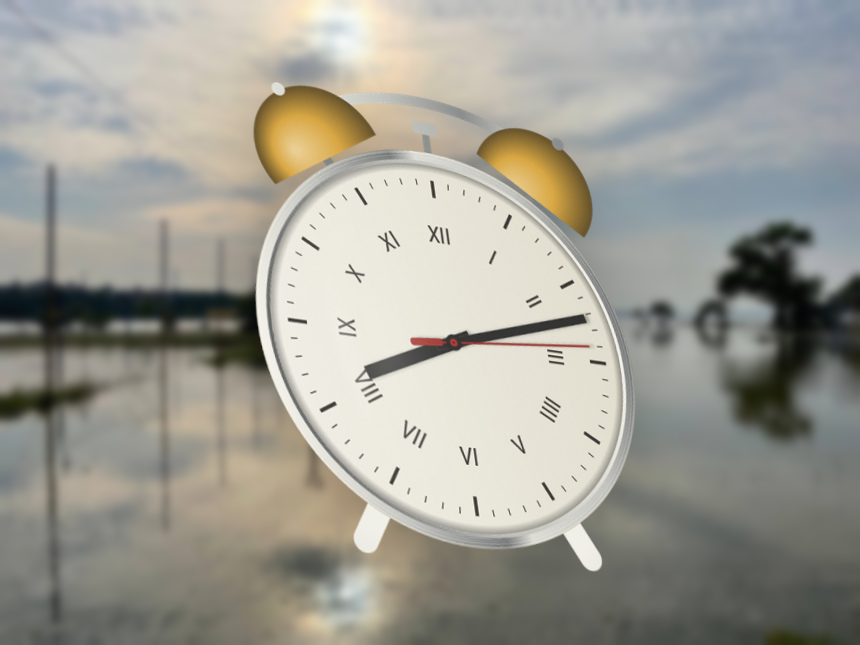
8:12:14
